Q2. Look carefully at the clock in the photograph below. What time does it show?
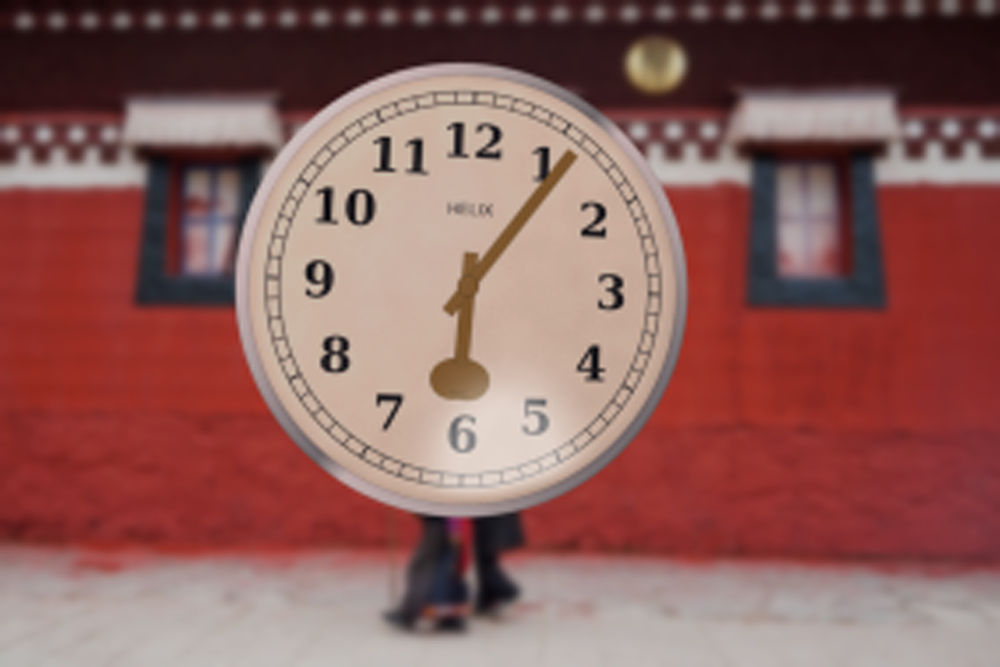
6:06
